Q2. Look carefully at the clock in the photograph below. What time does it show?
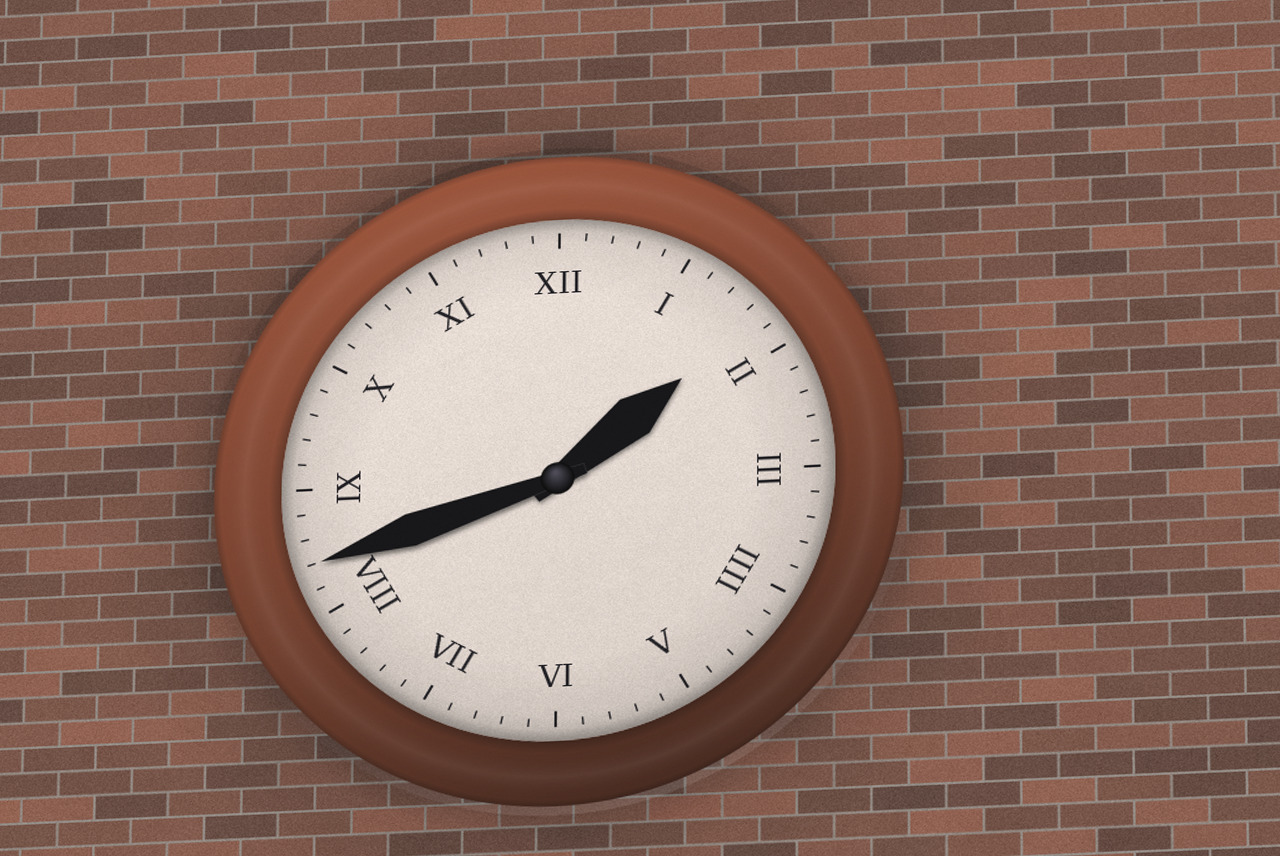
1:42
